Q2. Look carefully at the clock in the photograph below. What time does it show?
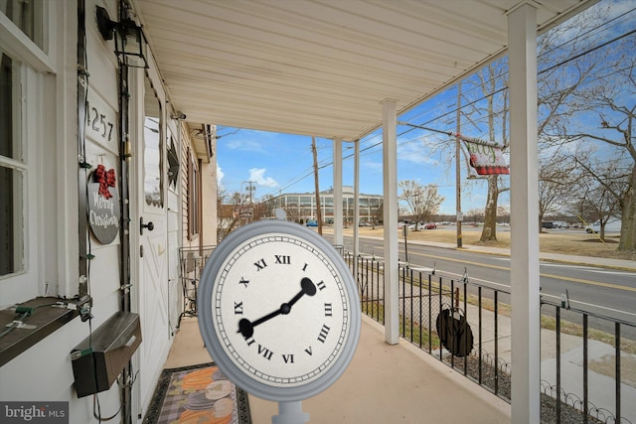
1:41
